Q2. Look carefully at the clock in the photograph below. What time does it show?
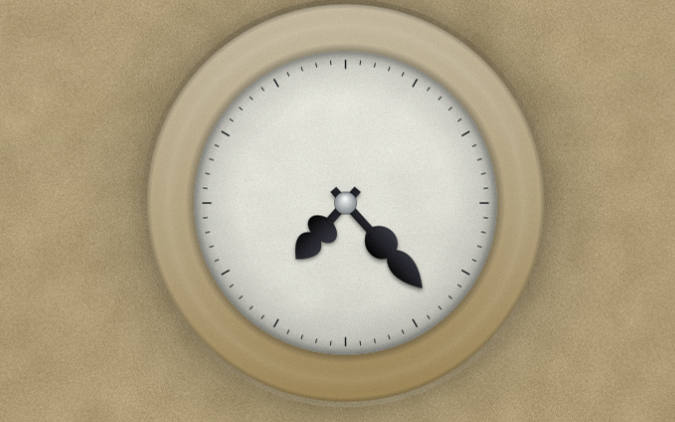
7:23
